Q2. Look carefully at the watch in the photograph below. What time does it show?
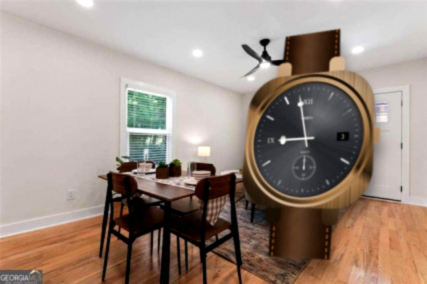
8:58
